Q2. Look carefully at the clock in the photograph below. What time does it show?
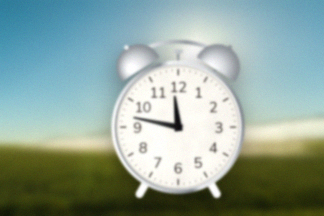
11:47
